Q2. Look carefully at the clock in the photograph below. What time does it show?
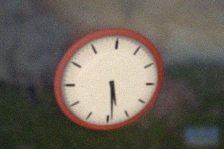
5:29
